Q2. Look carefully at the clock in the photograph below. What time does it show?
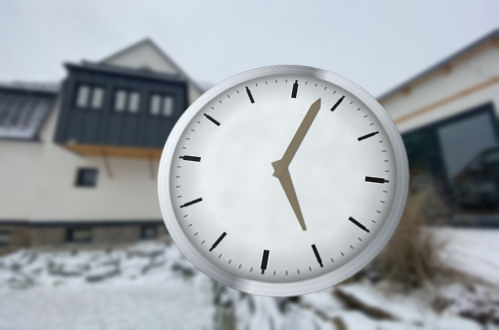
5:03
